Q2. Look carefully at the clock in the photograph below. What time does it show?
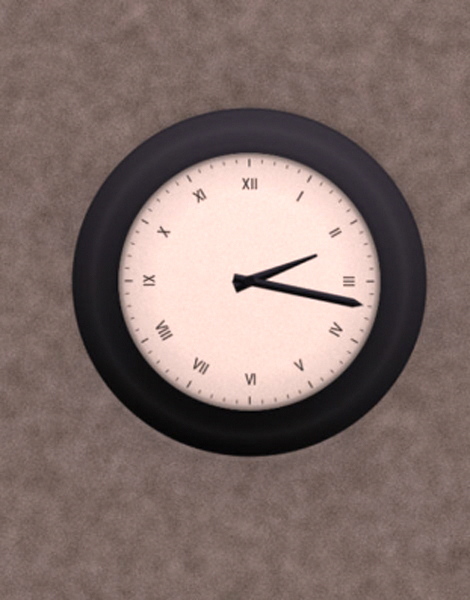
2:17
